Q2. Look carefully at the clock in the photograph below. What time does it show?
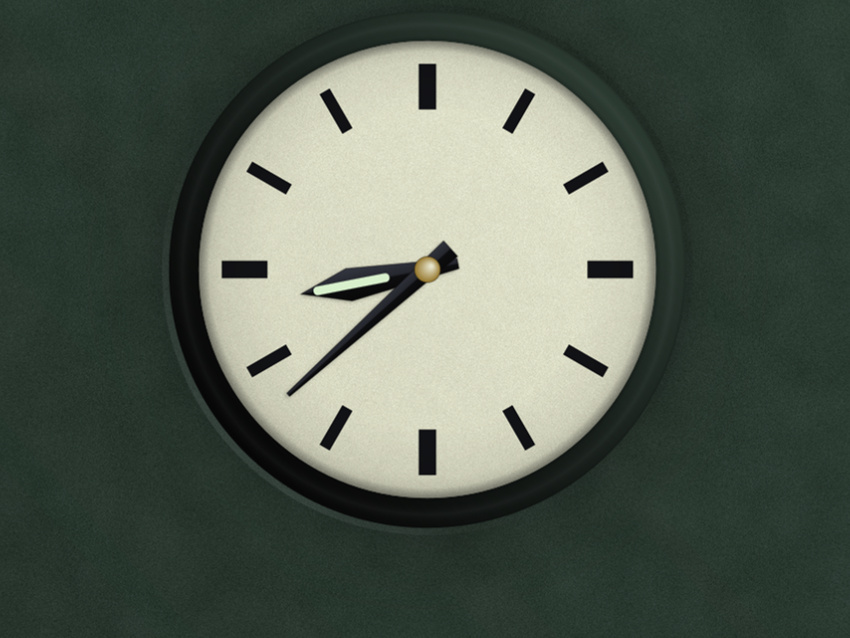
8:38
